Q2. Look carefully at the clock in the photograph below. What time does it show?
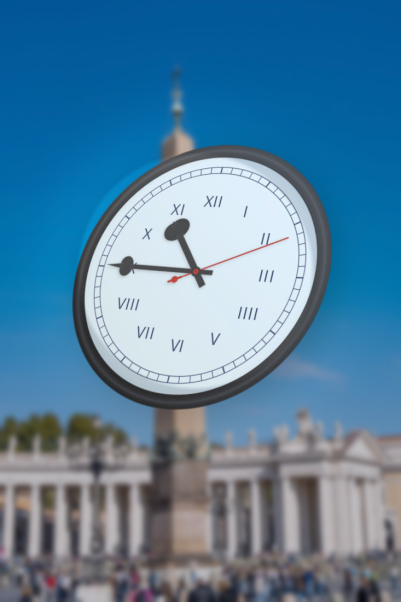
10:45:11
